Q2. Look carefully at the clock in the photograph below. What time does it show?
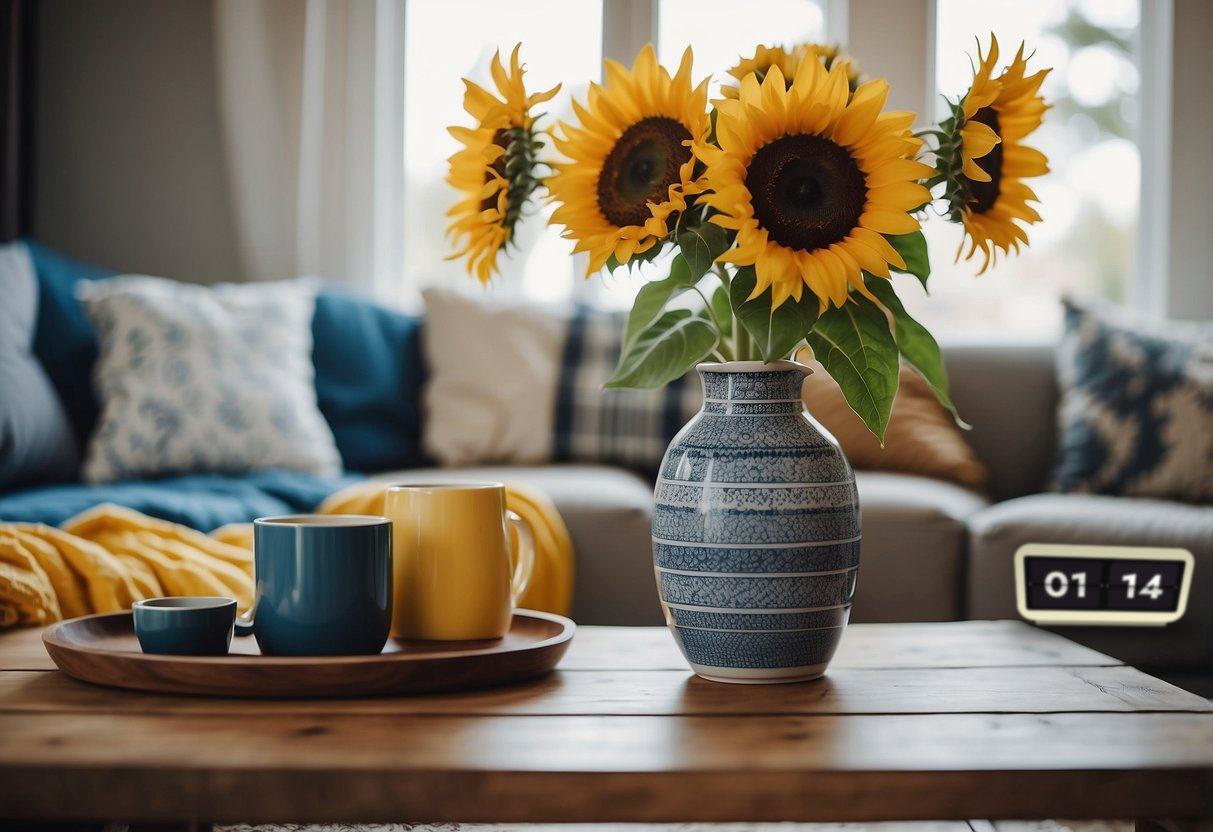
1:14
